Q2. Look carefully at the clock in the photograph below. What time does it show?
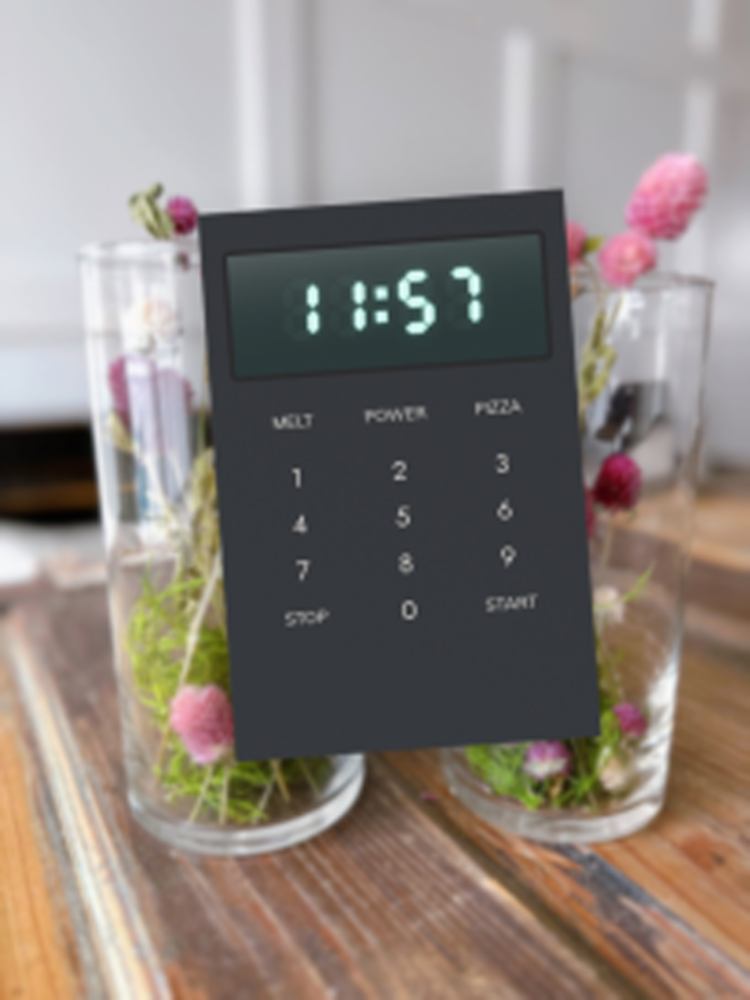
11:57
